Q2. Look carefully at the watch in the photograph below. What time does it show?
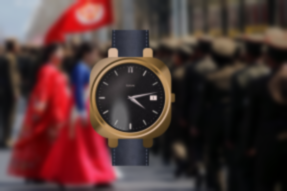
4:13
